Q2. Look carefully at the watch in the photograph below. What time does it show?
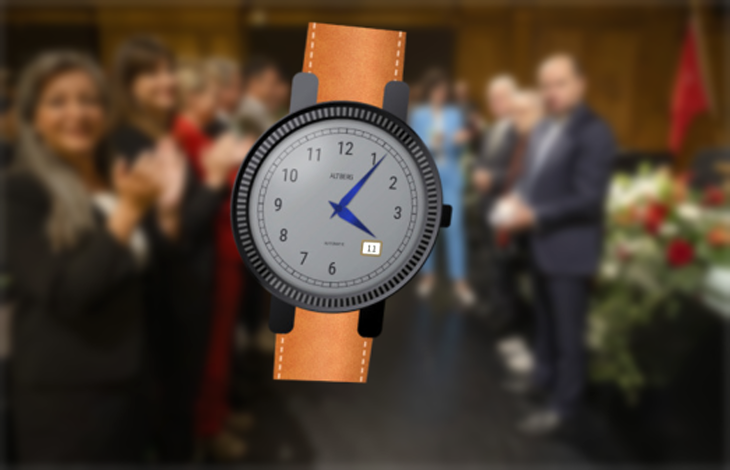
4:06
